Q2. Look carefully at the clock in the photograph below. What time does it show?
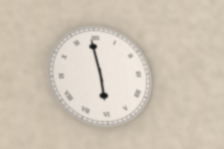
5:59
